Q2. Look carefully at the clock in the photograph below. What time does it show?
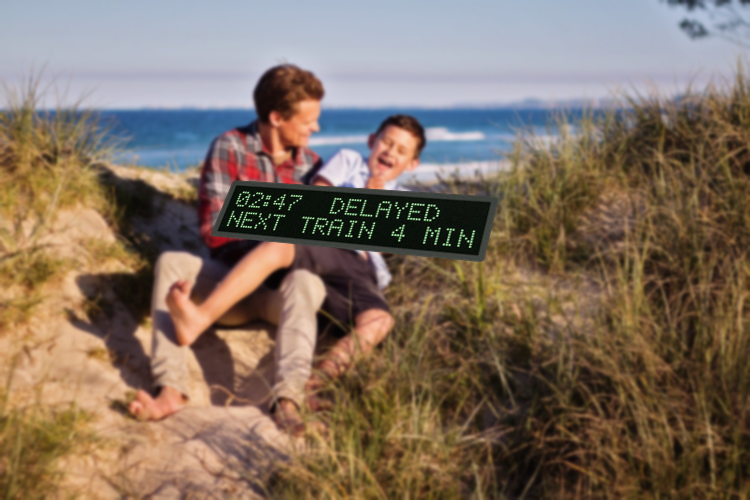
2:47
